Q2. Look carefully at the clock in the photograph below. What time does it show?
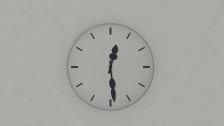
12:29
